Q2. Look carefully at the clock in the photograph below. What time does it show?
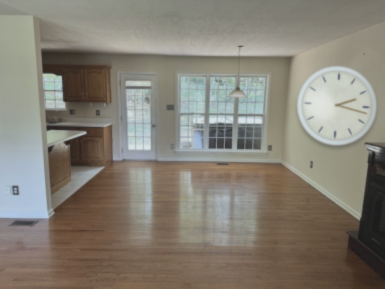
2:17
